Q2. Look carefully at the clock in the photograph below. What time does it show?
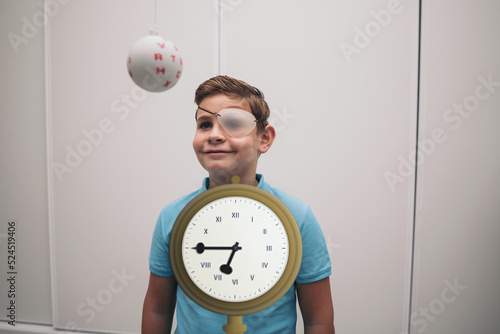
6:45
